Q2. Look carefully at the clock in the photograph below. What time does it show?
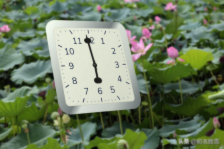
5:59
